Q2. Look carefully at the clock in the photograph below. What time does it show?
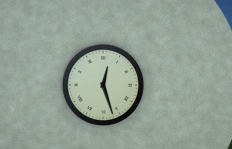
12:27
